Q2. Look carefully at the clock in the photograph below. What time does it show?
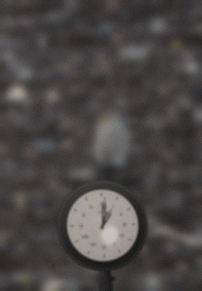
1:01
